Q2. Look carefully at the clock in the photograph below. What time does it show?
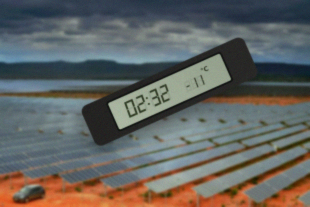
2:32
